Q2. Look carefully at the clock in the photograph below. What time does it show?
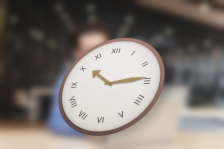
10:14
